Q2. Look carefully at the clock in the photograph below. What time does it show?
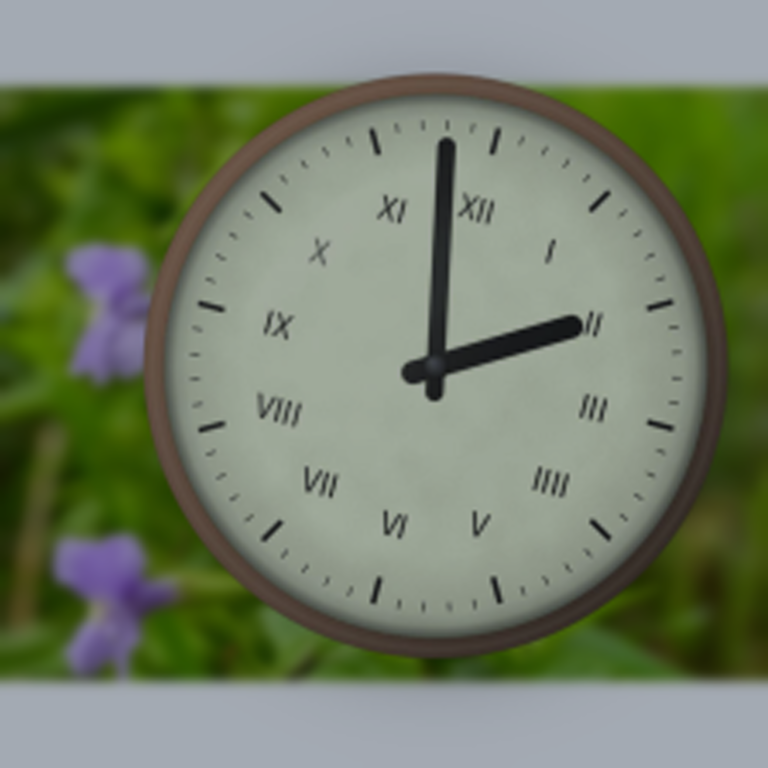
1:58
